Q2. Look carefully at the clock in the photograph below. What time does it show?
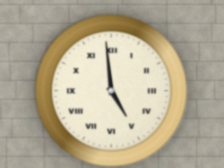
4:59
